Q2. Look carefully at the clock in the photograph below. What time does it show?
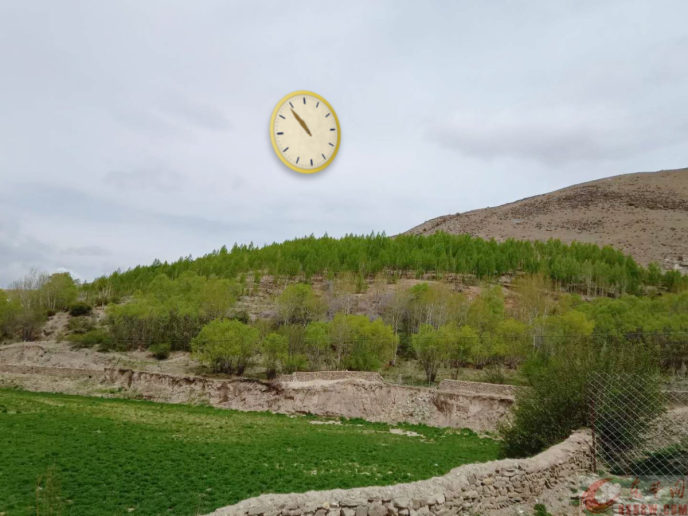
10:54
